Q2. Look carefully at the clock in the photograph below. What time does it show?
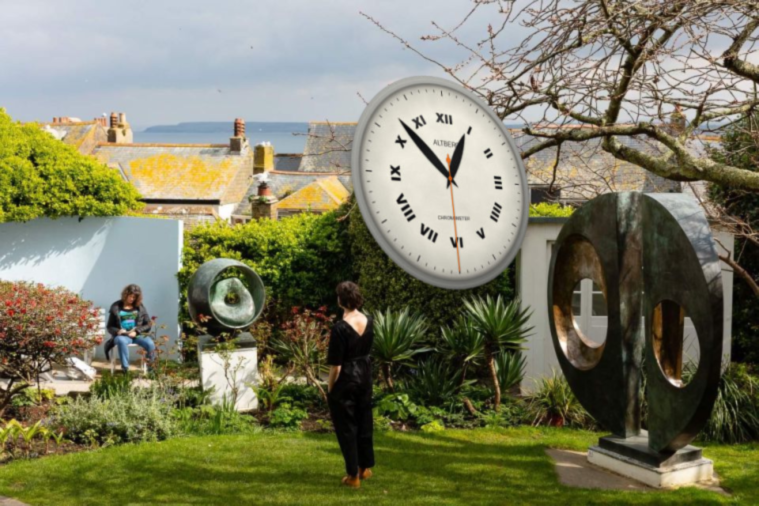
12:52:30
